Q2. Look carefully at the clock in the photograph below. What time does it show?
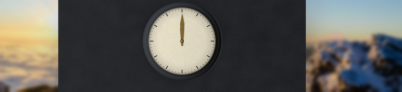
12:00
